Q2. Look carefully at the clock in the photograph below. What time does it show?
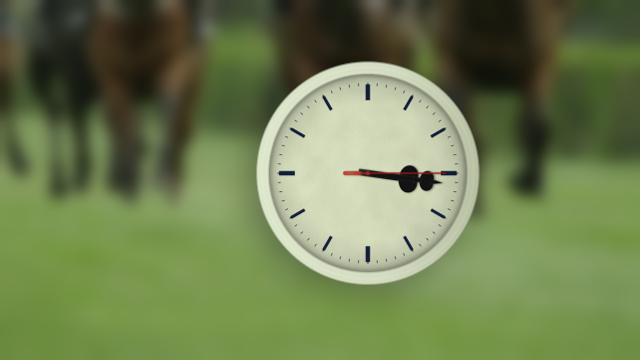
3:16:15
